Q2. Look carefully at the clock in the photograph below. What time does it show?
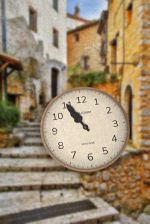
10:55
